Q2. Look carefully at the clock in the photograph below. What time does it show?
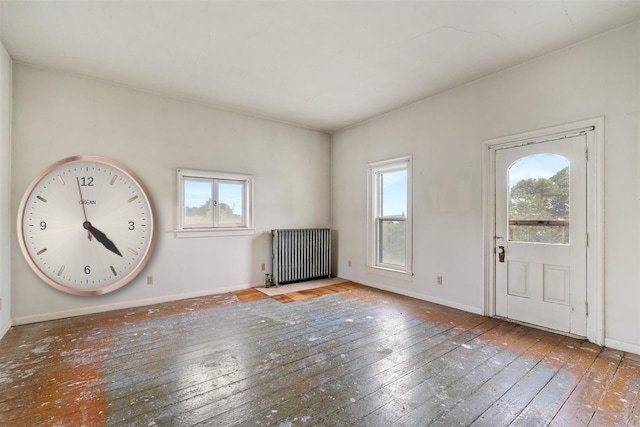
4:21:58
